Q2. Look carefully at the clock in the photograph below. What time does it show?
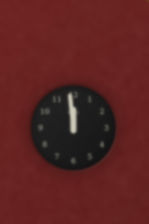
11:59
